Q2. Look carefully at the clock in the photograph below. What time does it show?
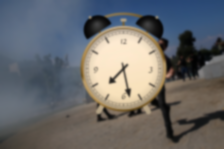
7:28
